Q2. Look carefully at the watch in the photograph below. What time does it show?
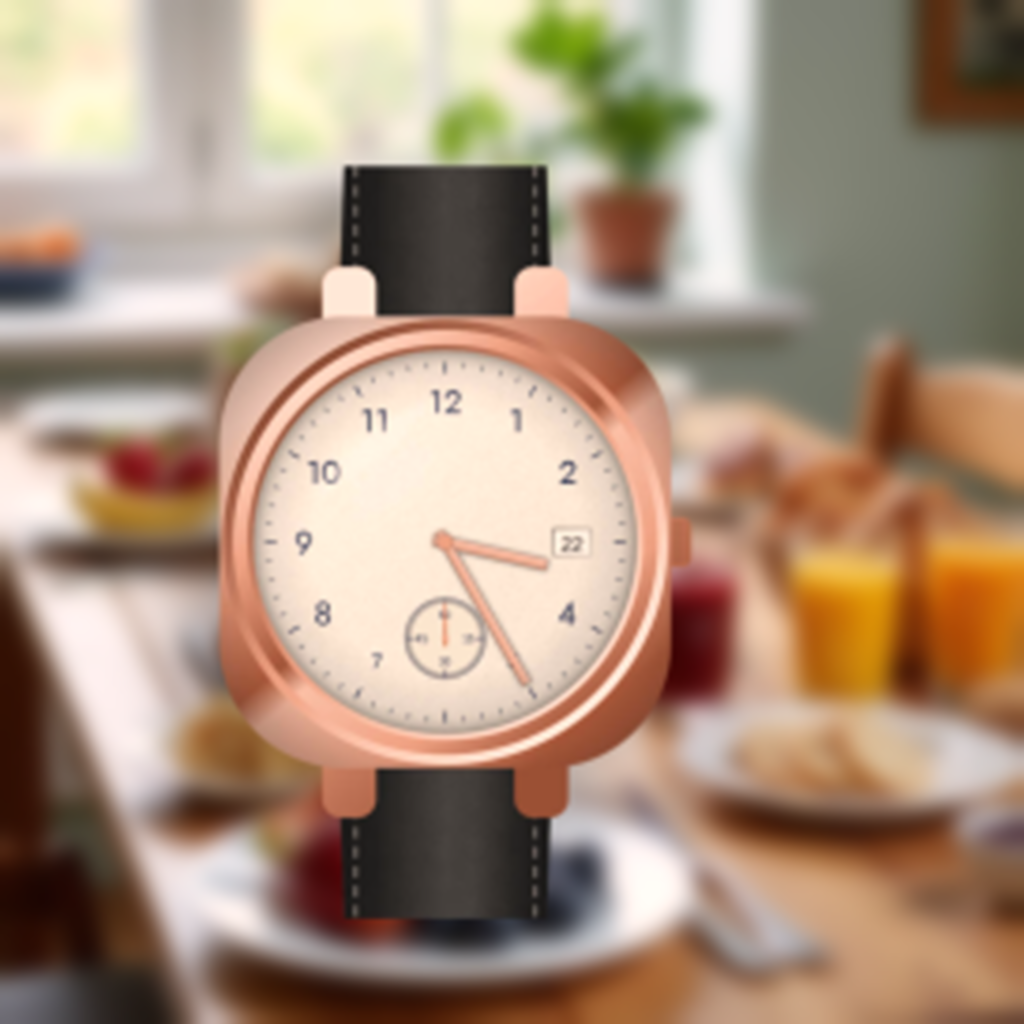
3:25
